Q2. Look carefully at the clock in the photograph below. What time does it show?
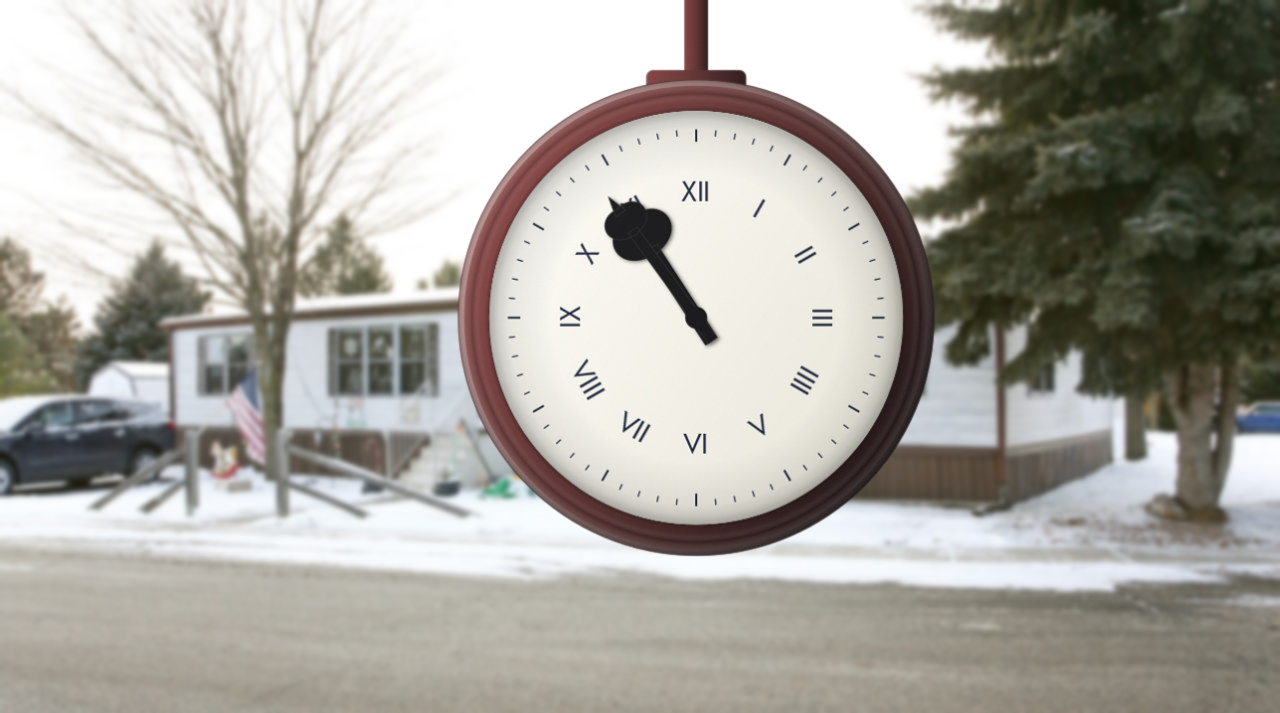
10:54
